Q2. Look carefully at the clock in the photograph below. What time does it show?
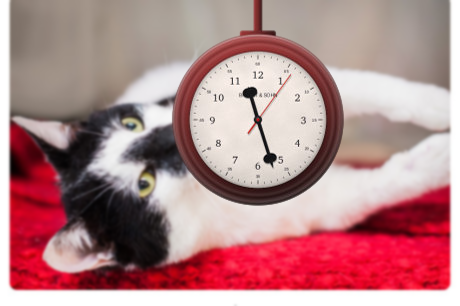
11:27:06
